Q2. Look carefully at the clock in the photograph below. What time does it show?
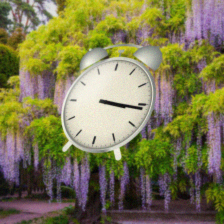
3:16
